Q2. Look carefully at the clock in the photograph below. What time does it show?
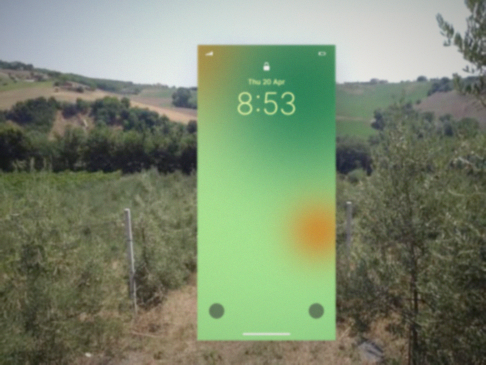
8:53
